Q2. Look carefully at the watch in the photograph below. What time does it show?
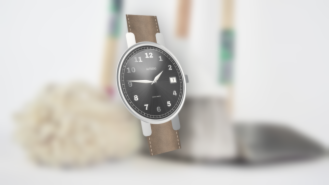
1:46
